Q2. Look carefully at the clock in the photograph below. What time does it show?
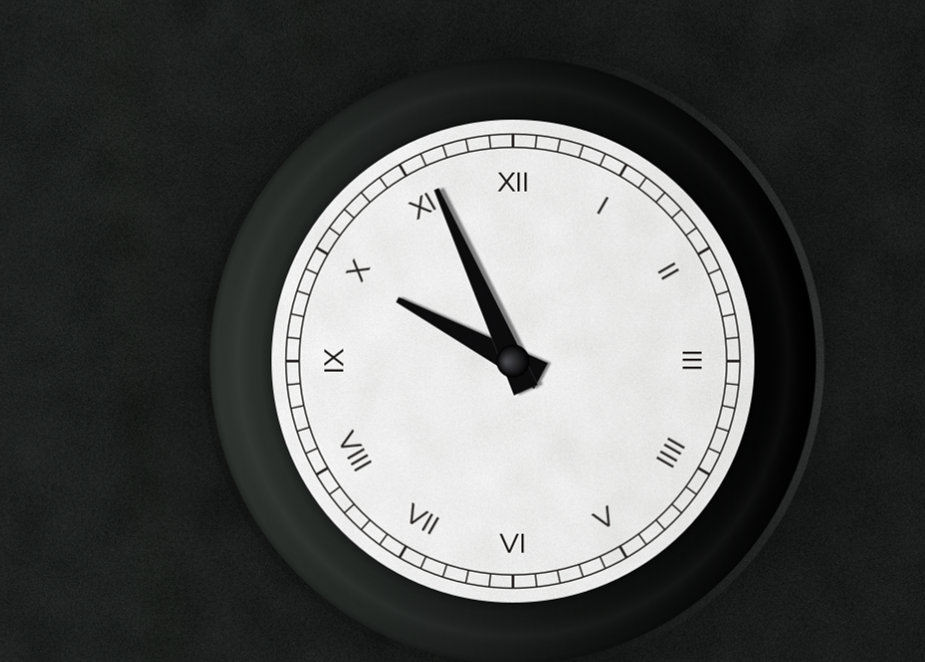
9:56
